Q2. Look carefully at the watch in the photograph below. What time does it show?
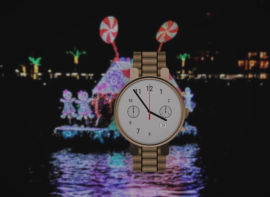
3:54
